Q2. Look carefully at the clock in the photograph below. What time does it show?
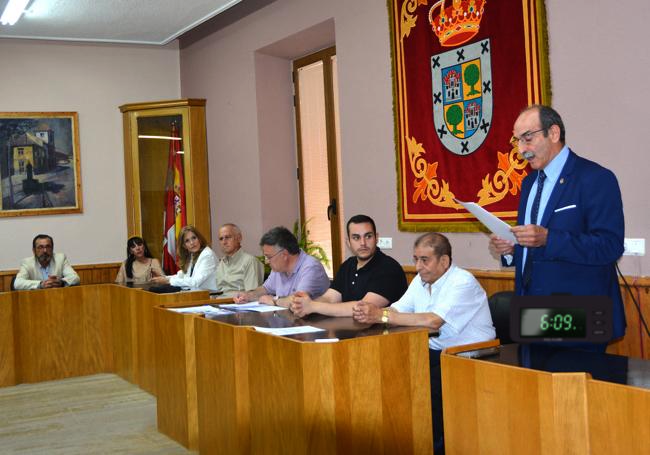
6:09
